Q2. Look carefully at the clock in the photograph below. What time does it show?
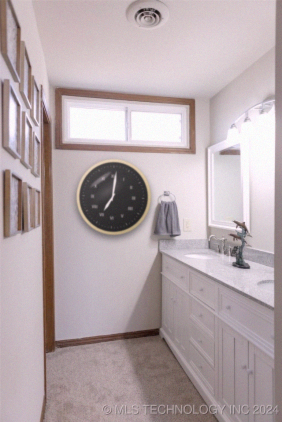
7:01
